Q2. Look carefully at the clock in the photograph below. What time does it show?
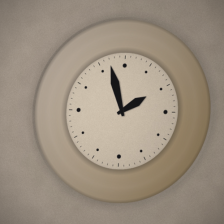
1:57
